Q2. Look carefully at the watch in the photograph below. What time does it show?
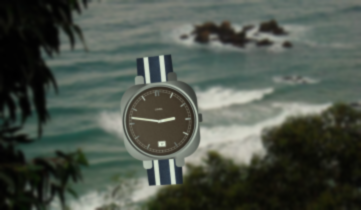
2:47
